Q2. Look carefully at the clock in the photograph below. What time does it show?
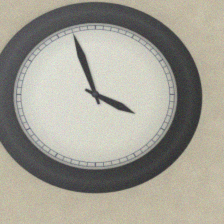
3:57
